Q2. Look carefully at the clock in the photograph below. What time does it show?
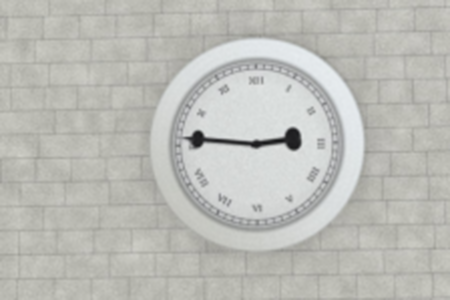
2:46
